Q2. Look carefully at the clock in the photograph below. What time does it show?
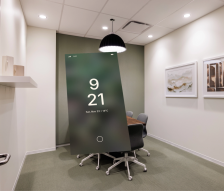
9:21
